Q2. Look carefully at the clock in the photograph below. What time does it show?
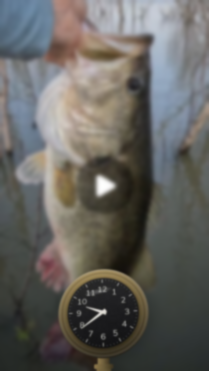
9:39
